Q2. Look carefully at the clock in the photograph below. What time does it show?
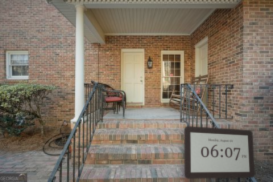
6:07
